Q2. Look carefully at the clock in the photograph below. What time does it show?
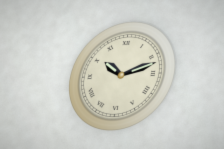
10:12
